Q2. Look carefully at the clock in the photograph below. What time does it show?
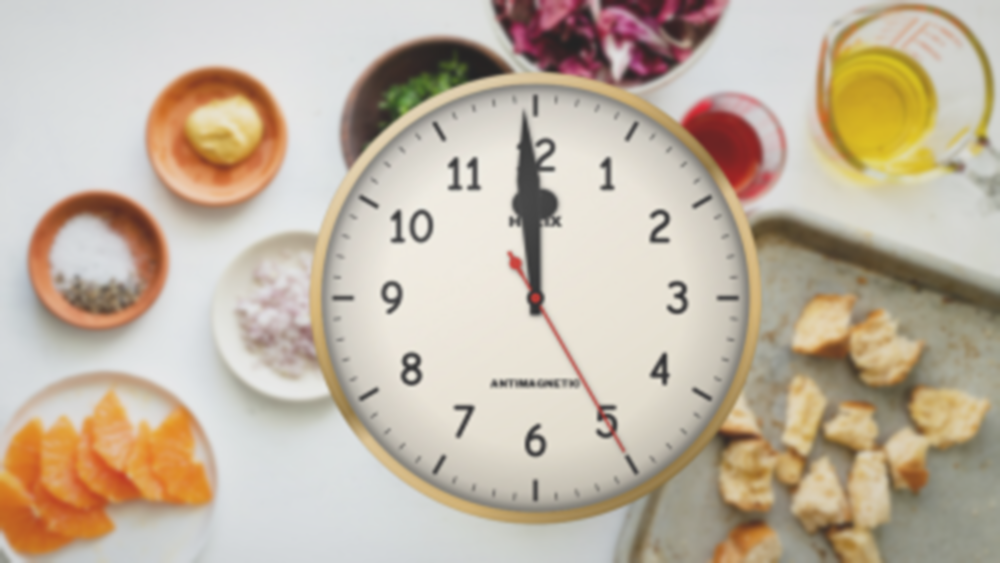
11:59:25
